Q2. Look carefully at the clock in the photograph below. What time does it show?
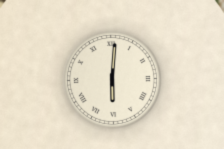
6:01
